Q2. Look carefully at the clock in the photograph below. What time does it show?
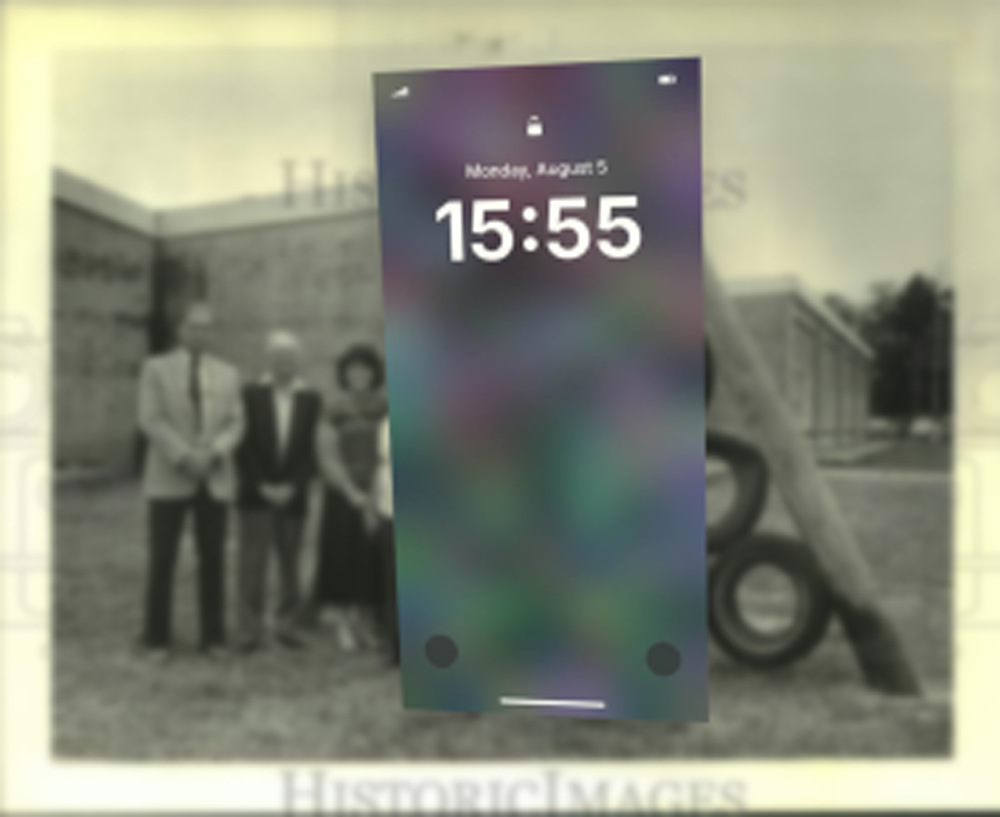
15:55
